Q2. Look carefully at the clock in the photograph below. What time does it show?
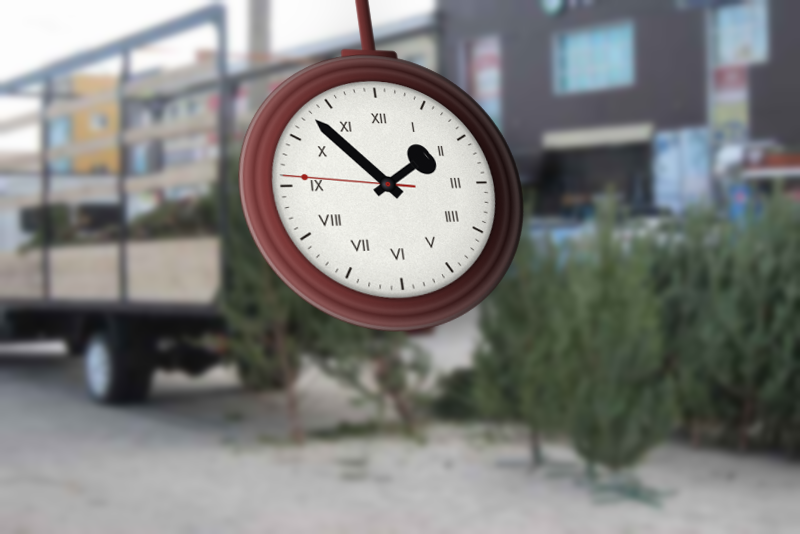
1:52:46
